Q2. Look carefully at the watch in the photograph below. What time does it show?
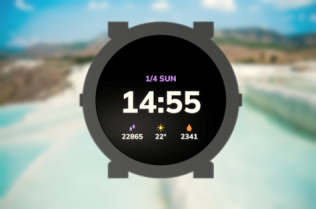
14:55
